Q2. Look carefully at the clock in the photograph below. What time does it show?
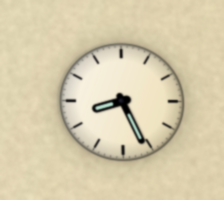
8:26
